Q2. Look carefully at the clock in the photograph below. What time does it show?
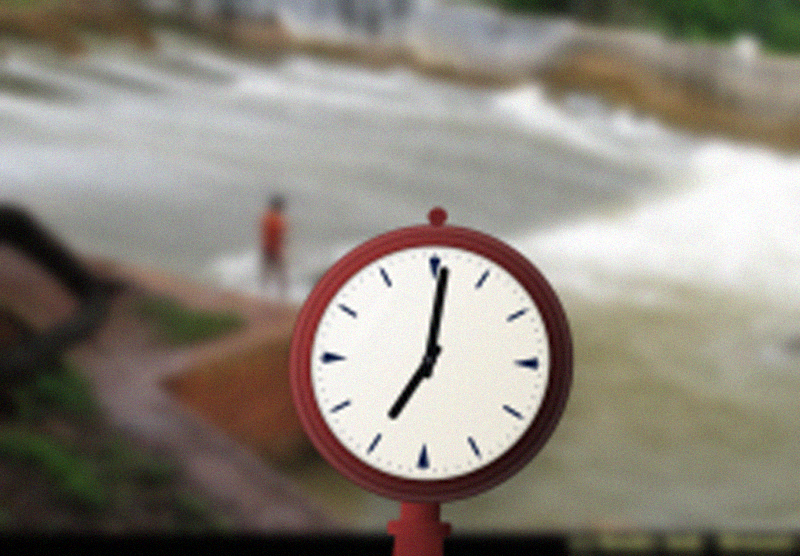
7:01
